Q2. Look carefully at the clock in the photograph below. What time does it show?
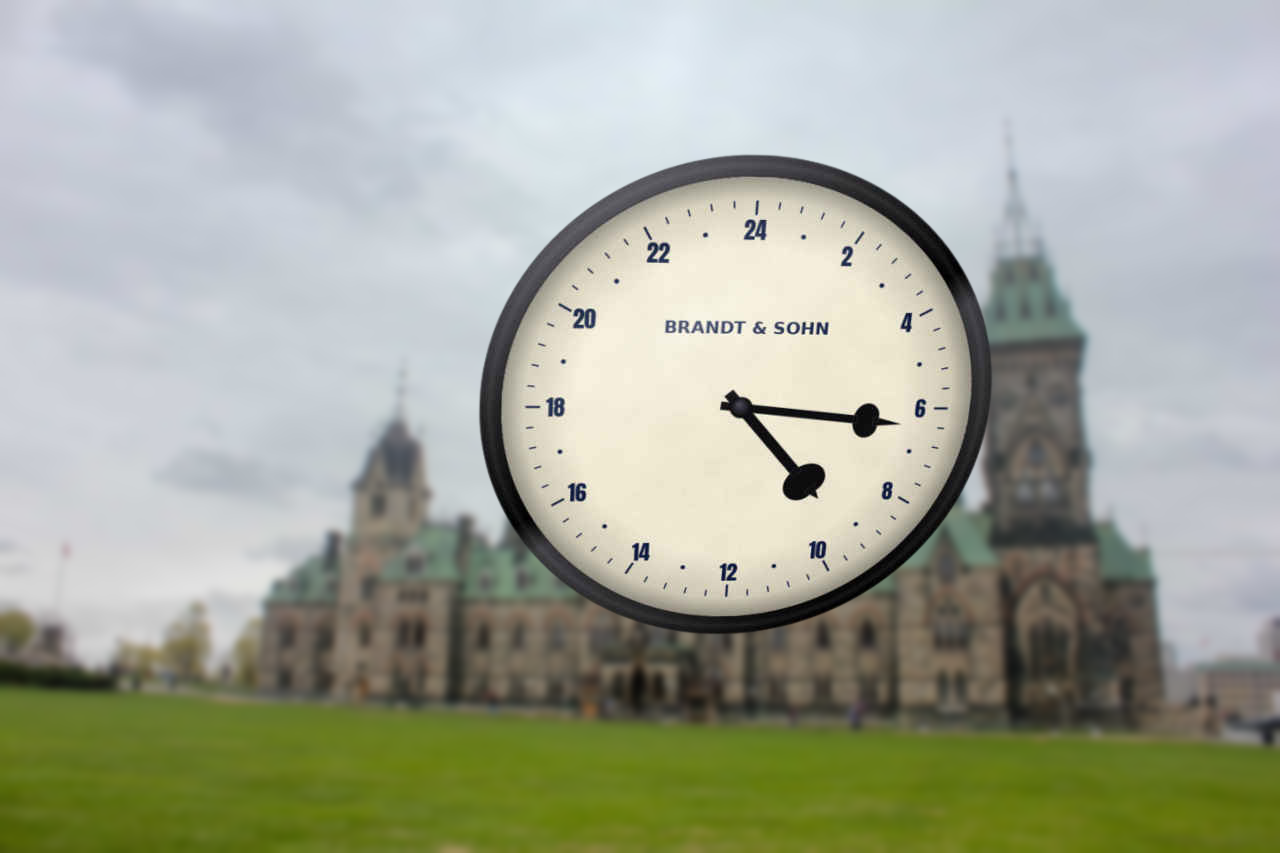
9:16
